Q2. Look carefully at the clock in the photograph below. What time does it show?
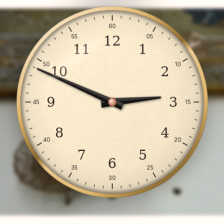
2:49
